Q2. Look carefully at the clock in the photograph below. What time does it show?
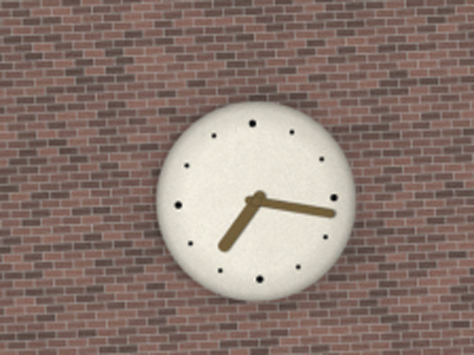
7:17
